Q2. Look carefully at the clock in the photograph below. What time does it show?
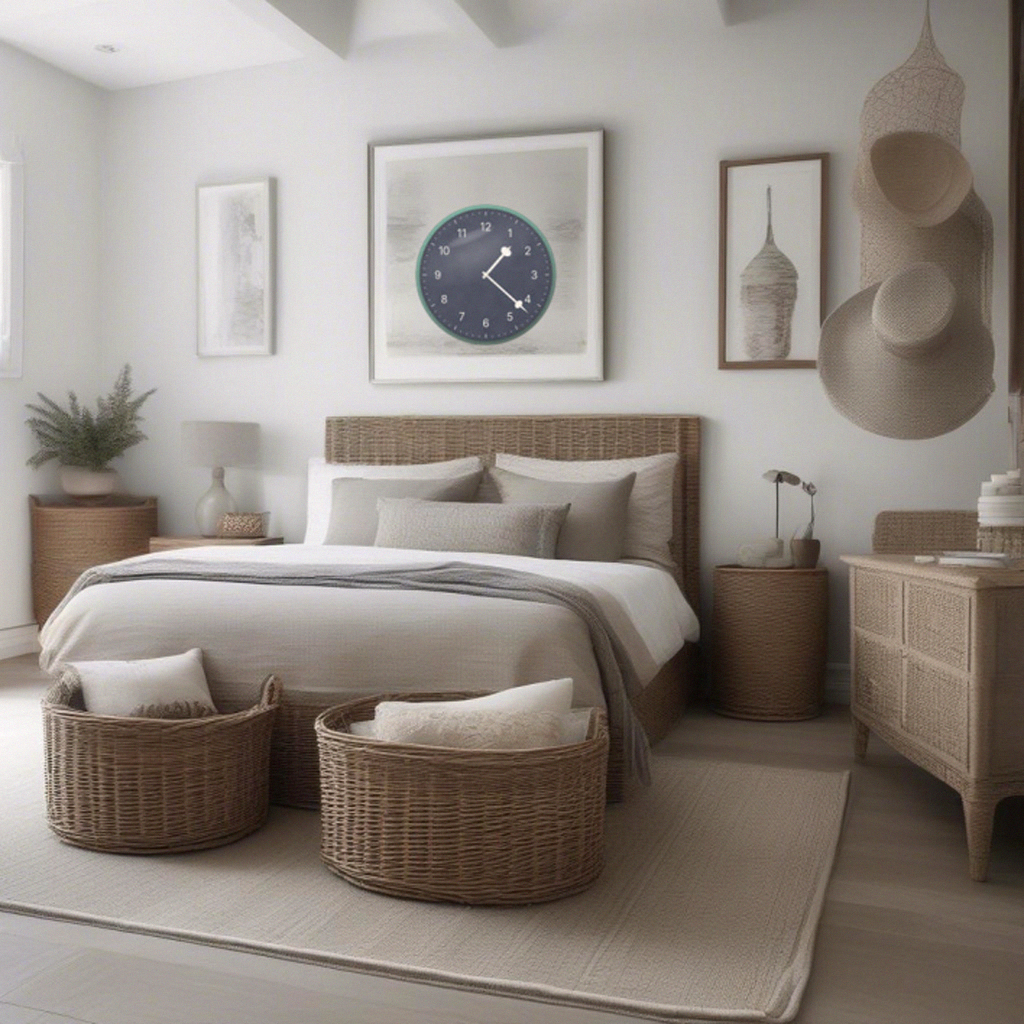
1:22
